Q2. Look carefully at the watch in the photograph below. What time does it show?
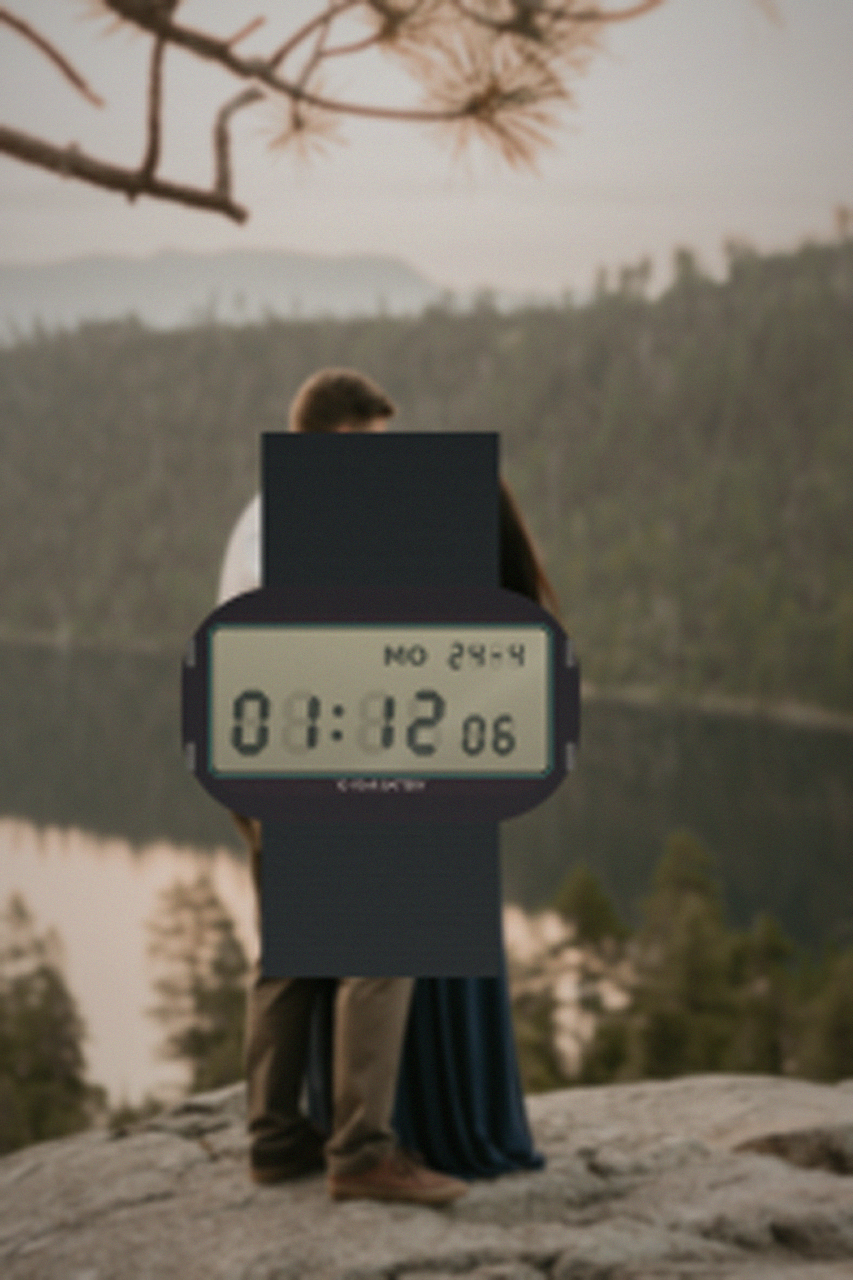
1:12:06
